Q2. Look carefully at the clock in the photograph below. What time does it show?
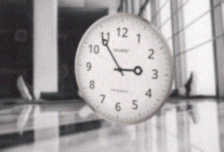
2:54
